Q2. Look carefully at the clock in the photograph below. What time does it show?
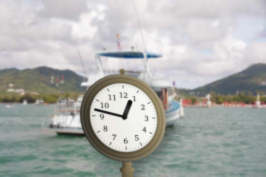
12:47
